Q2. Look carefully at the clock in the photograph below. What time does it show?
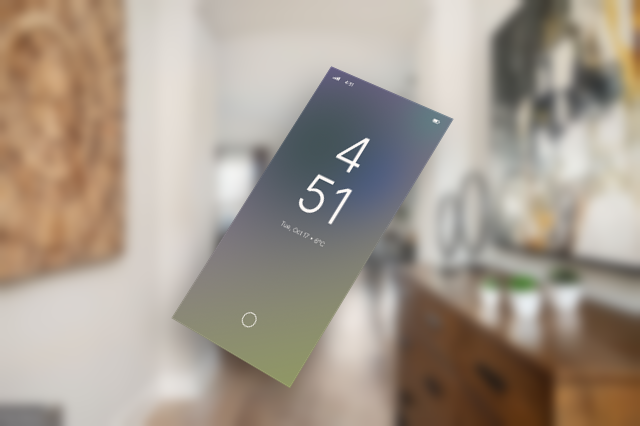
4:51
